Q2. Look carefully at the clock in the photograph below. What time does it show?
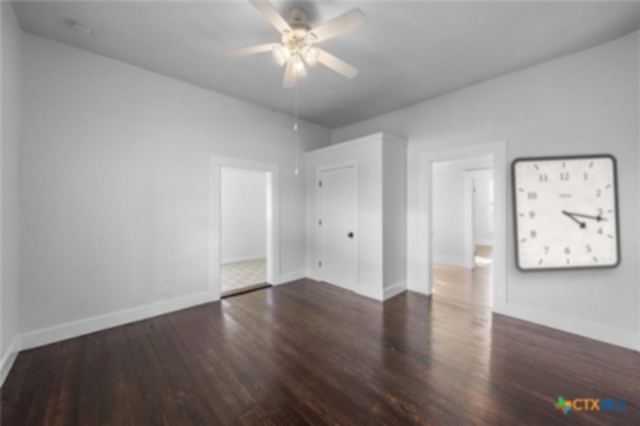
4:17
